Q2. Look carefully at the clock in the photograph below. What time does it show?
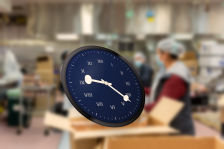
9:22
